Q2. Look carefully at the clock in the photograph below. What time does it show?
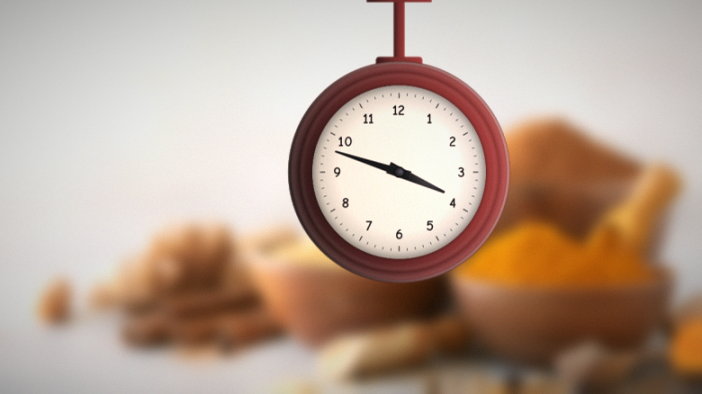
3:48
